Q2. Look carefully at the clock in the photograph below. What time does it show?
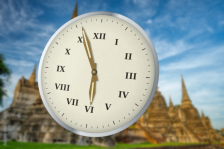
5:56
